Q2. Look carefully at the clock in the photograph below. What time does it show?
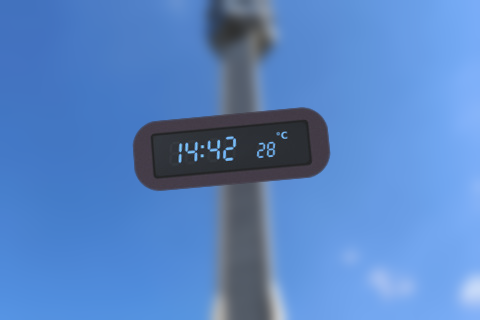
14:42
